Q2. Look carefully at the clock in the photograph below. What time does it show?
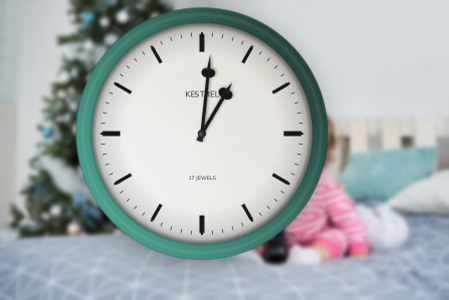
1:01
